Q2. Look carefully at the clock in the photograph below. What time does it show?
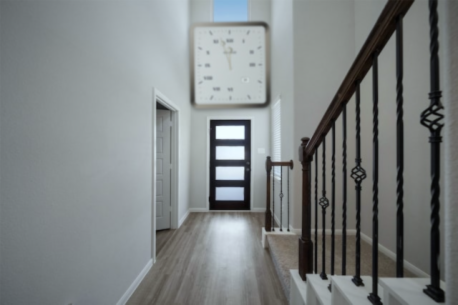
11:57
